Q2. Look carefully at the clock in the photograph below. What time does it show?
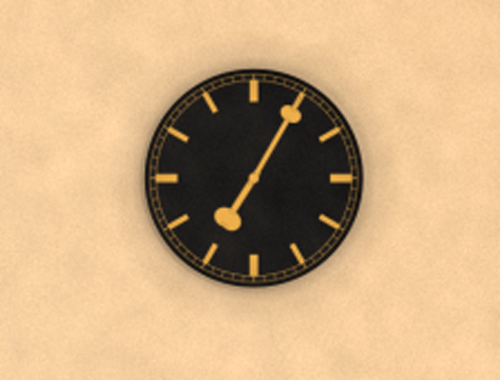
7:05
